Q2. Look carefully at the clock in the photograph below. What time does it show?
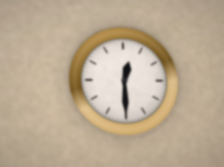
12:30
